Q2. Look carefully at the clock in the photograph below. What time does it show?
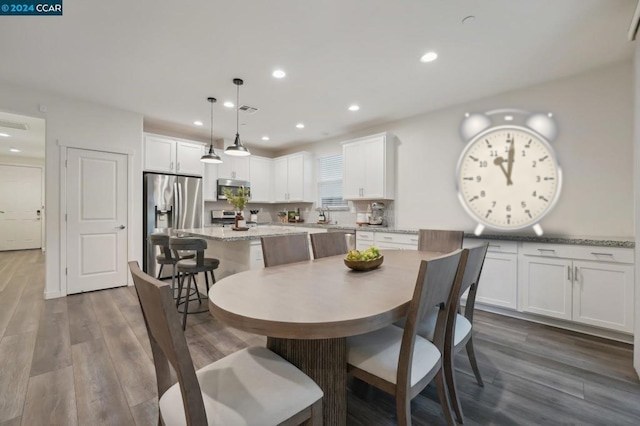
11:01
